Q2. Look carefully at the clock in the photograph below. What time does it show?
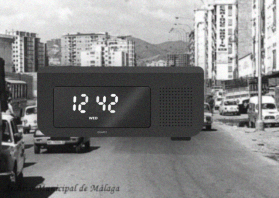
12:42
